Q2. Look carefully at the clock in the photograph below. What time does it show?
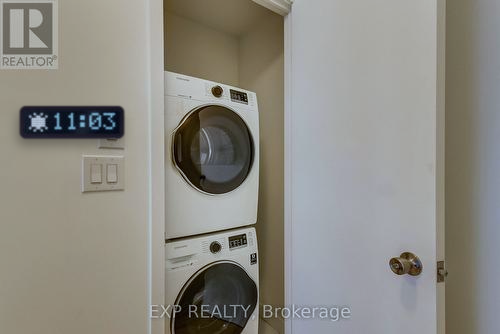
11:03
